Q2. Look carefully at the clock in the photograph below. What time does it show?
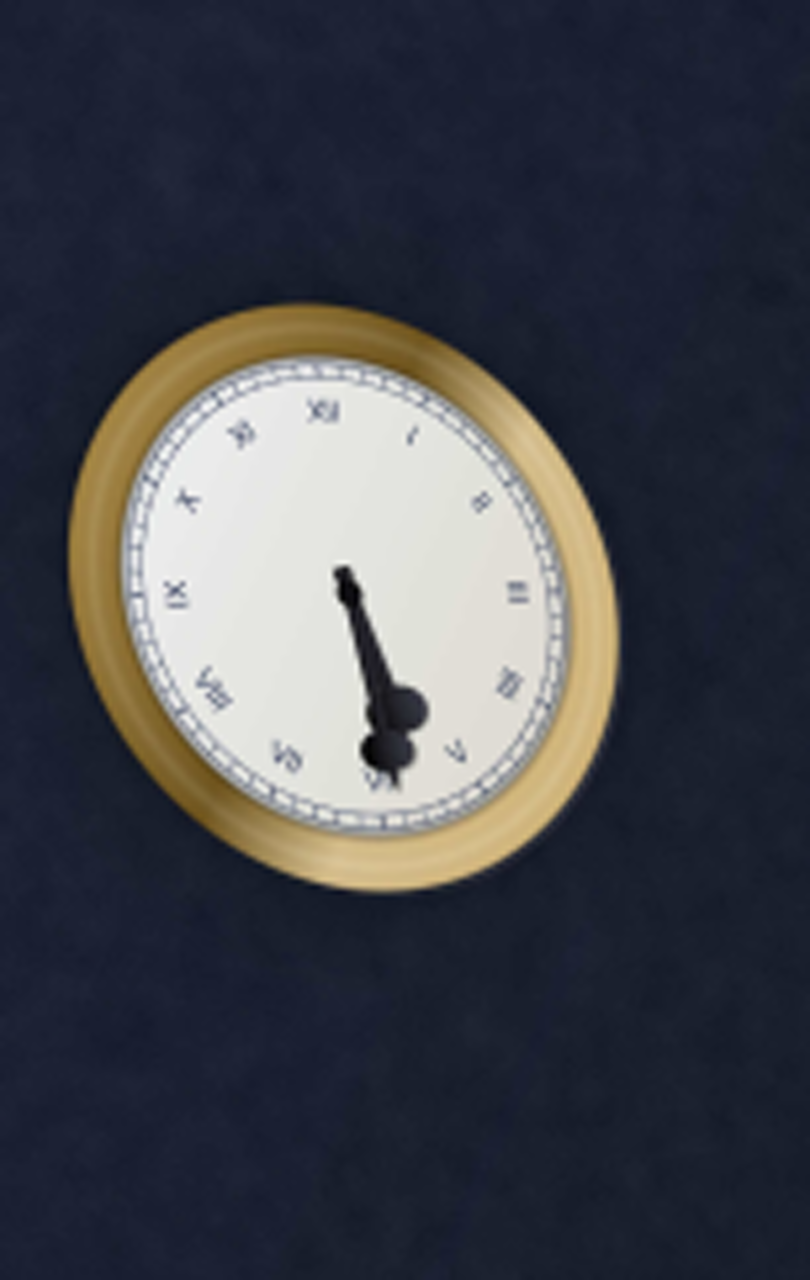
5:29
